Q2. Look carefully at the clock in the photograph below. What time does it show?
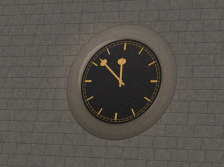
11:52
